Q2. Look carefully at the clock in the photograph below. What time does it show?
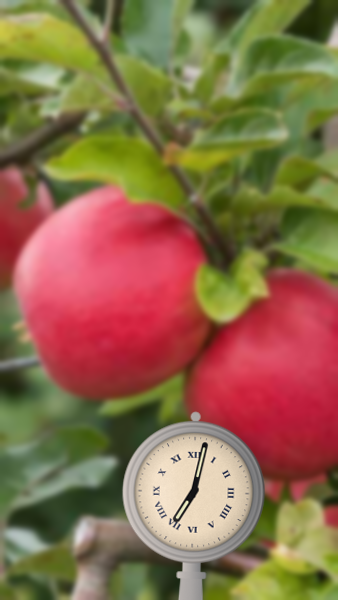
7:02
